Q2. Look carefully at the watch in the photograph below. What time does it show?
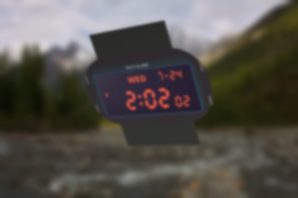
2:02
